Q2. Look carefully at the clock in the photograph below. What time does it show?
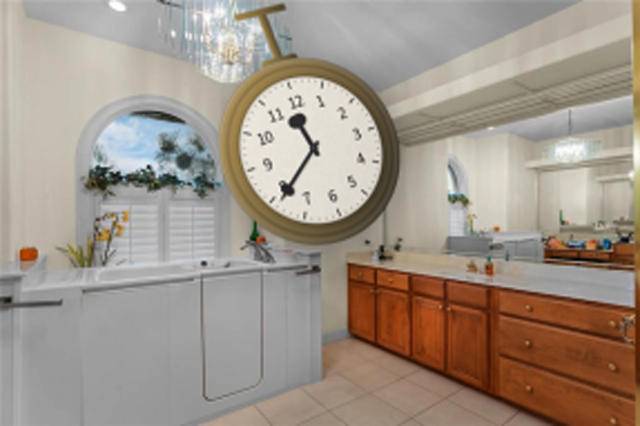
11:39
